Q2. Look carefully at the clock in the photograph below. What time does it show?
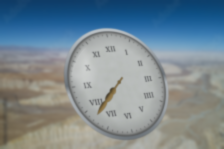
7:38
